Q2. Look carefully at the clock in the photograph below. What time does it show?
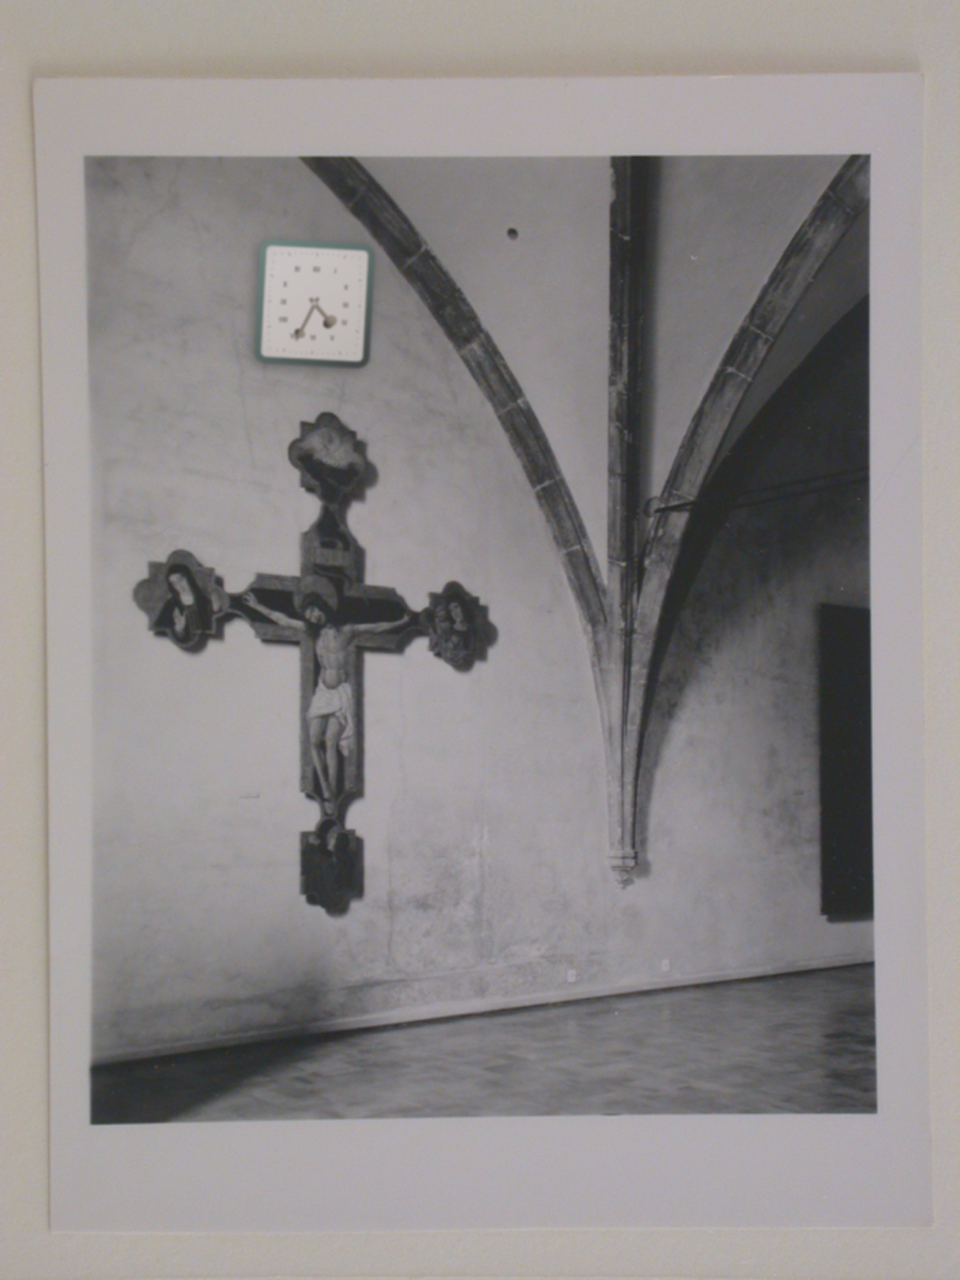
4:34
